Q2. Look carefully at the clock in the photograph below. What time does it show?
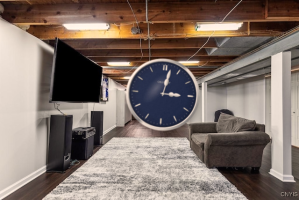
3:02
